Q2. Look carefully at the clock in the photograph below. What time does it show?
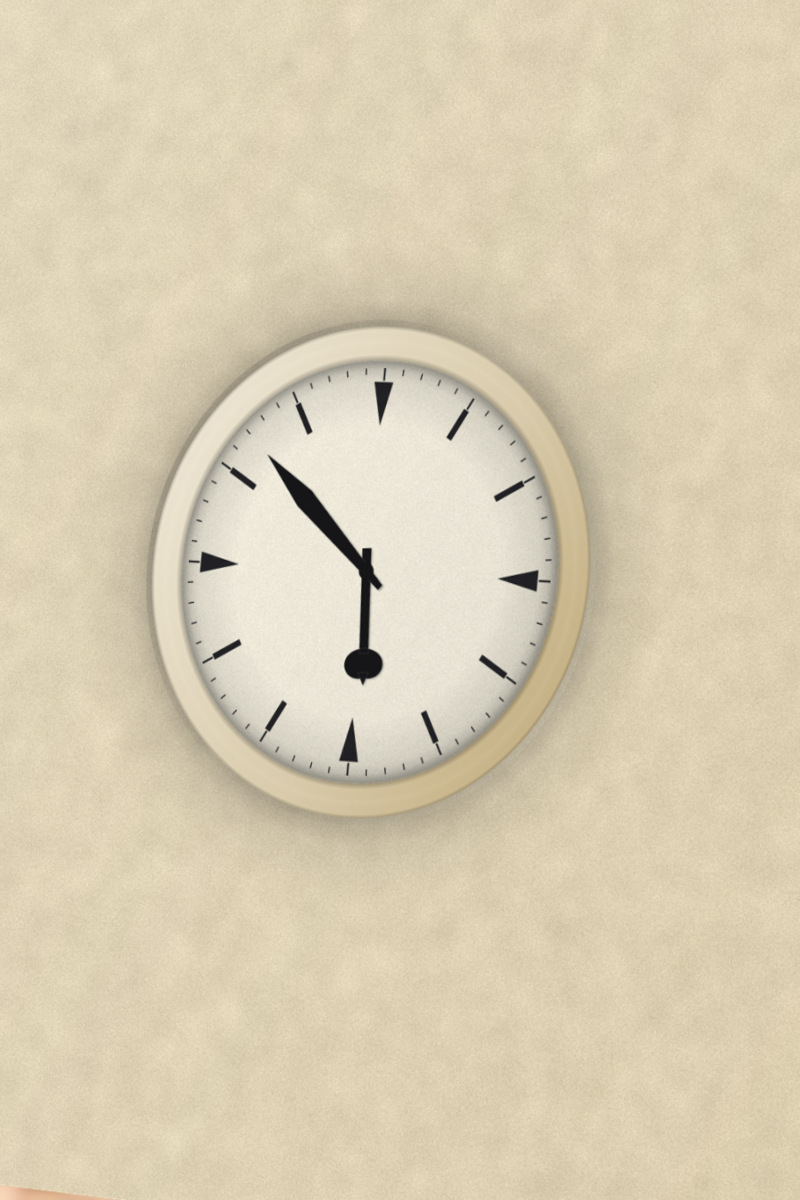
5:52
